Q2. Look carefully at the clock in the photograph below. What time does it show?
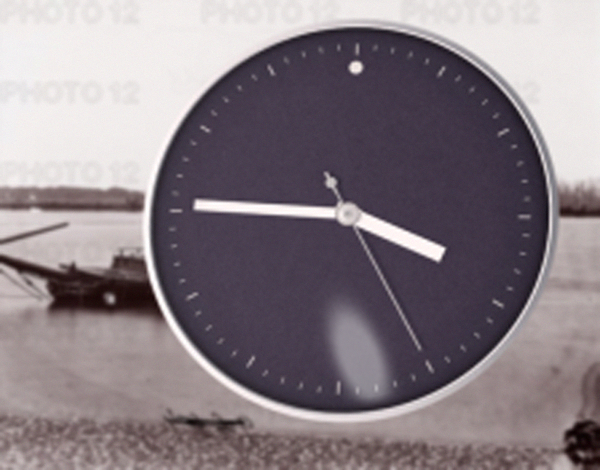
3:45:25
